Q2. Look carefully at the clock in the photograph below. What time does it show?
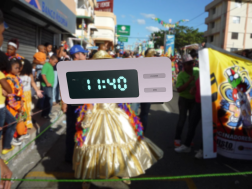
11:40
